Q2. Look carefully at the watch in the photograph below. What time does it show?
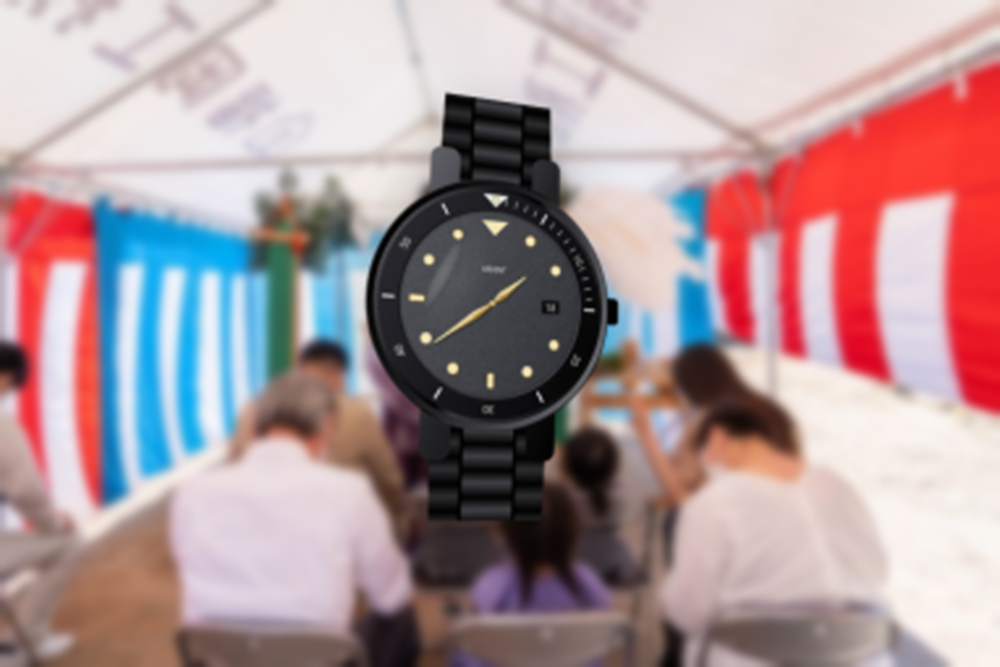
1:39
